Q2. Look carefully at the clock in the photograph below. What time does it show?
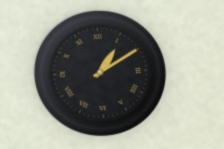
1:10
